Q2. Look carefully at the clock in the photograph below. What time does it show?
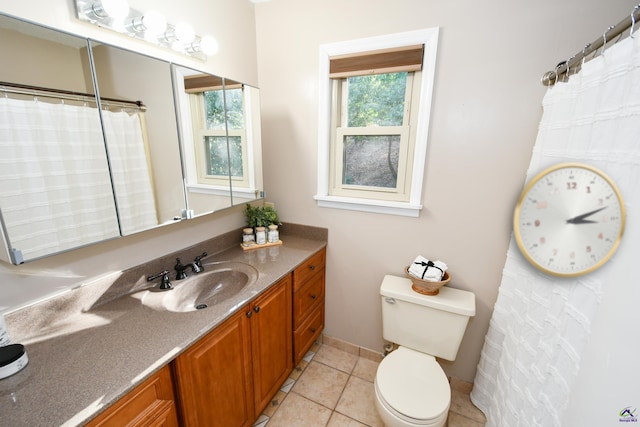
3:12
